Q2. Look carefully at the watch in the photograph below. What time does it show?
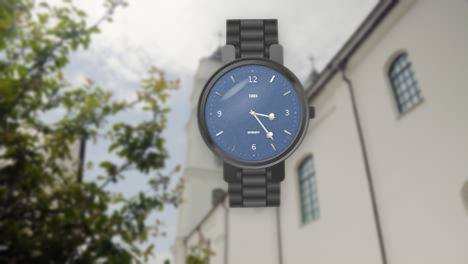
3:24
